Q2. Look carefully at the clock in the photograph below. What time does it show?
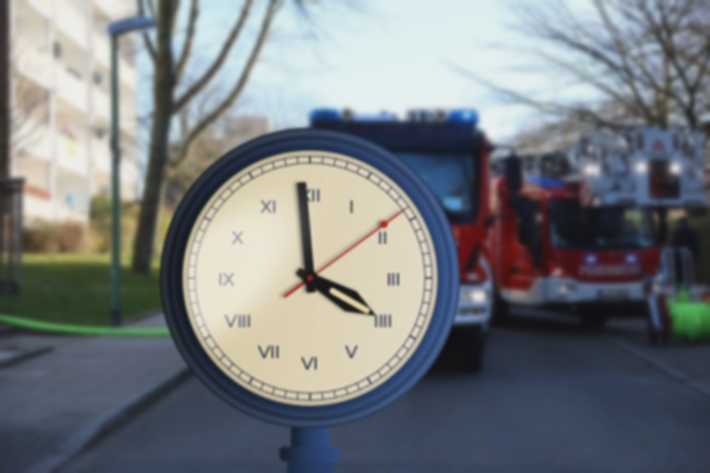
3:59:09
